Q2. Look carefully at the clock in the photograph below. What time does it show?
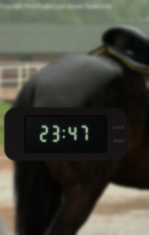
23:47
